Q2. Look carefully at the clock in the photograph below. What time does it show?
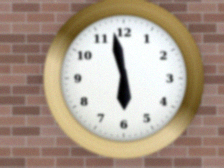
5:58
